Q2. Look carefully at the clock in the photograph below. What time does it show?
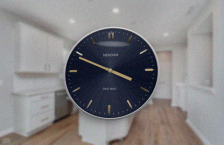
3:49
